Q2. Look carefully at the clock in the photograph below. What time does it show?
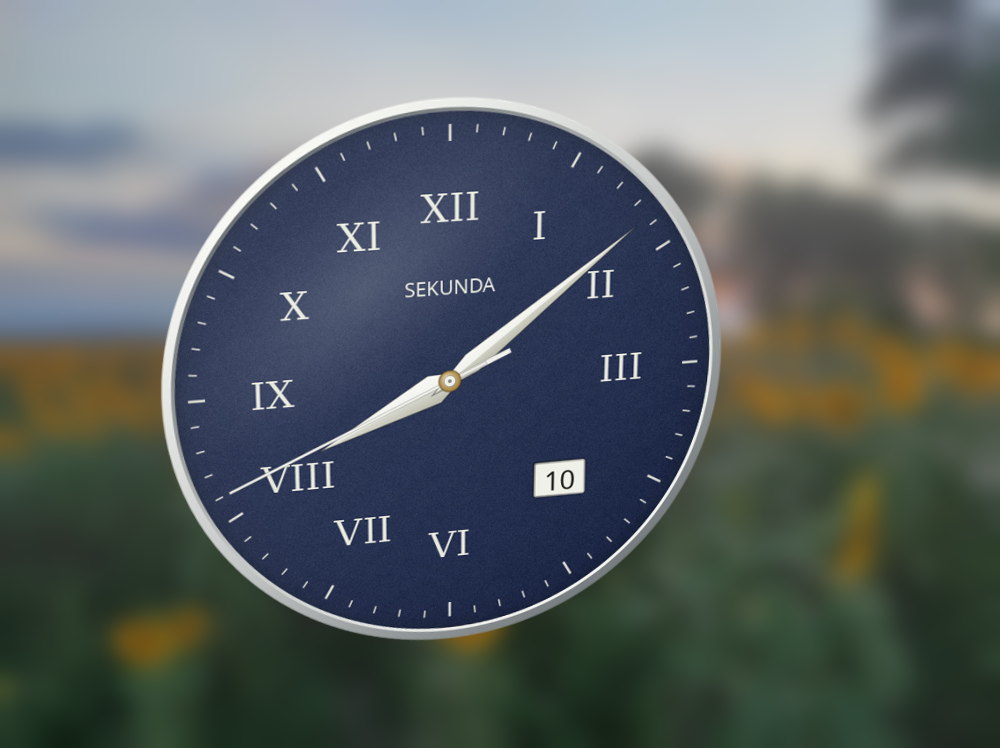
8:08:41
